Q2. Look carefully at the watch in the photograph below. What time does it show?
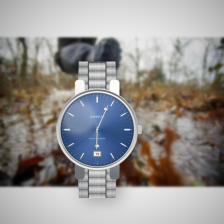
6:04
